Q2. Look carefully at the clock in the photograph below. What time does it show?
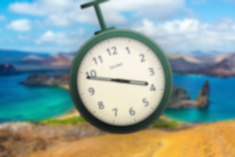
3:49
